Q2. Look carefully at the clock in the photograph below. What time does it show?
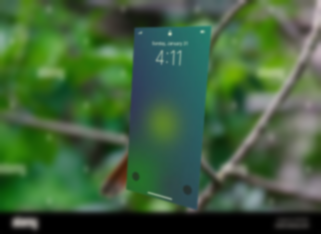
4:11
